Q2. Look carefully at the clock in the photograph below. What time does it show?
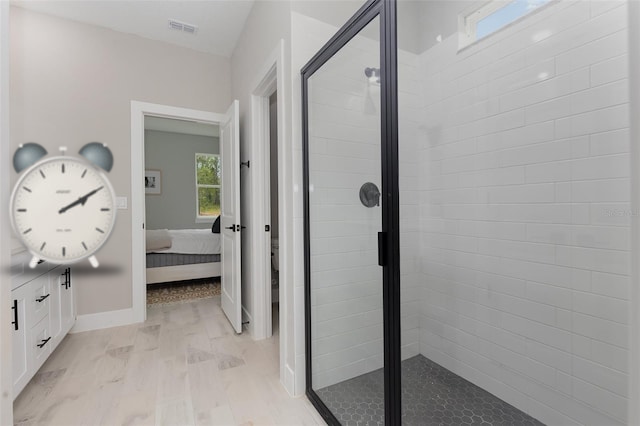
2:10
